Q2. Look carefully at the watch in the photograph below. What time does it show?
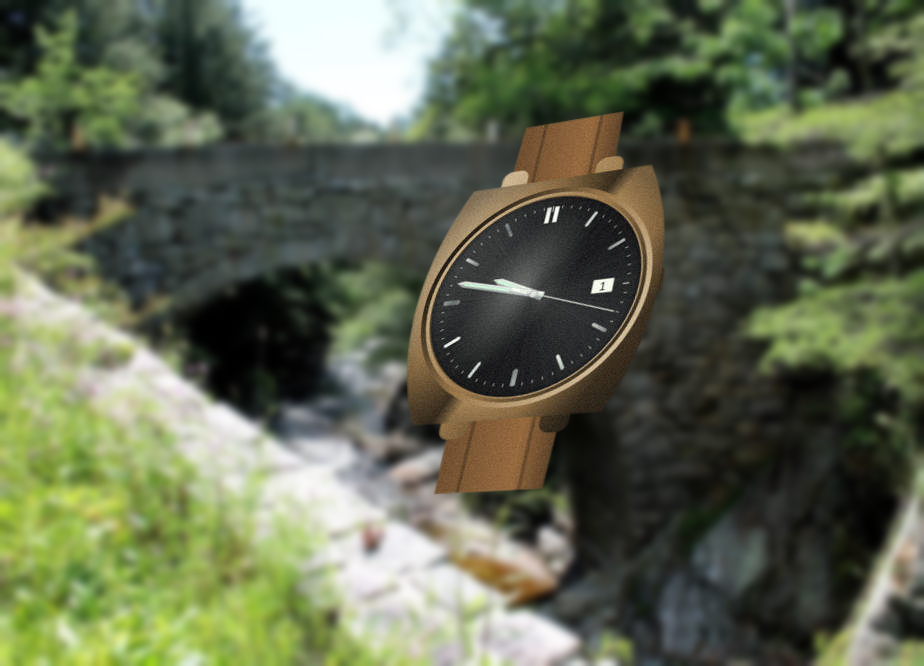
9:47:18
